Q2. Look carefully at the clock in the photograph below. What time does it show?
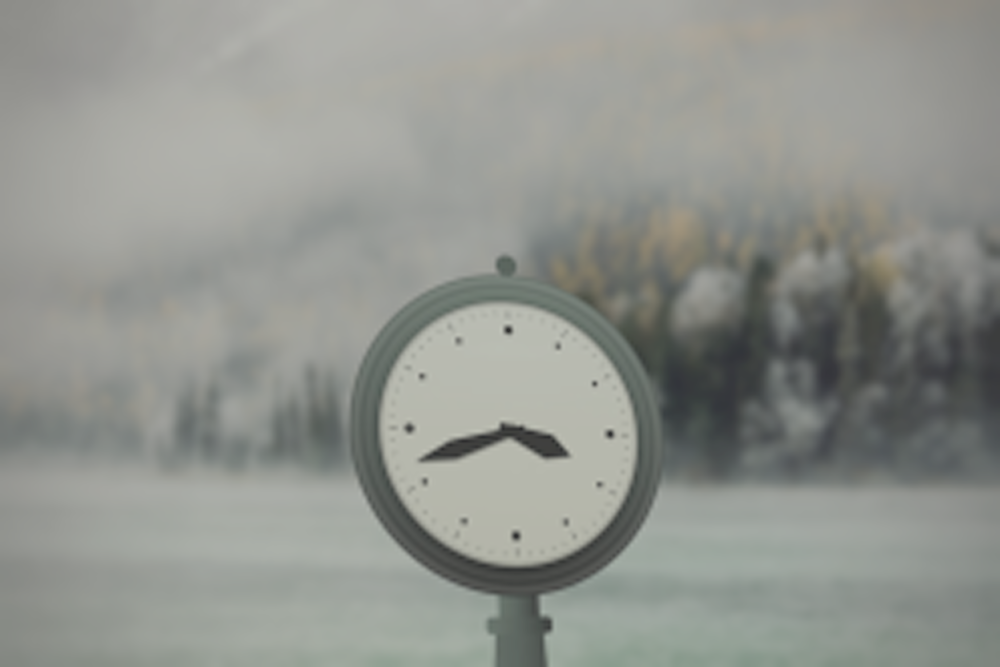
3:42
